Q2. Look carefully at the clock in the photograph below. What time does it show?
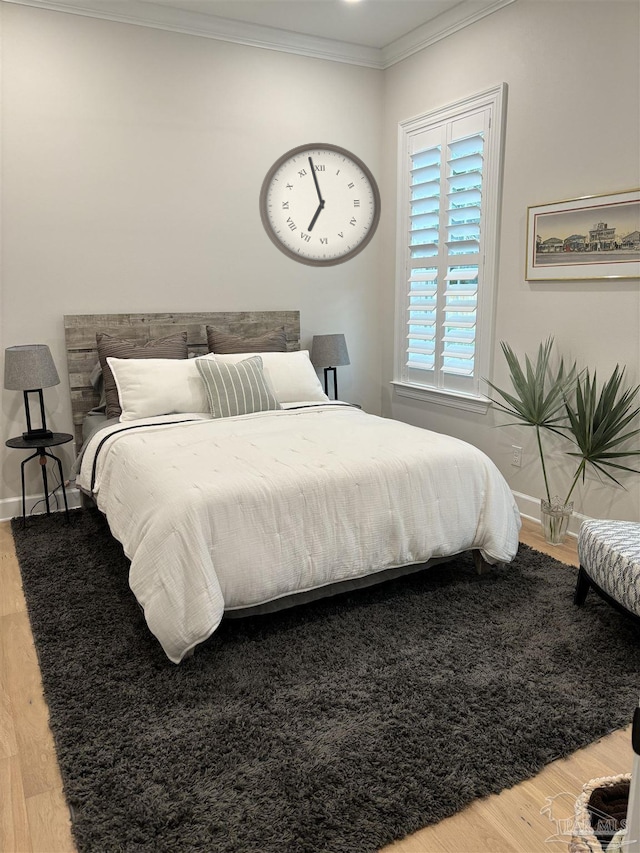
6:58
